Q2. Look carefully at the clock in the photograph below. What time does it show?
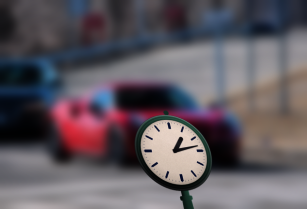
1:13
